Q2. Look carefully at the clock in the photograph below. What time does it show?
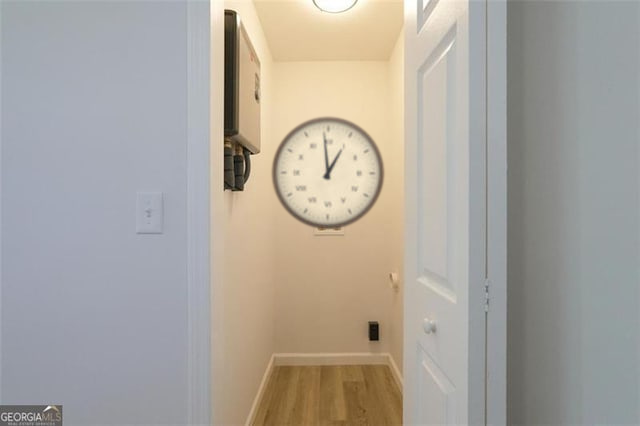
12:59
